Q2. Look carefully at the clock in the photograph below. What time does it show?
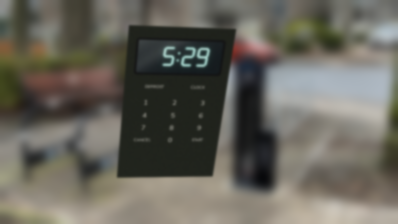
5:29
